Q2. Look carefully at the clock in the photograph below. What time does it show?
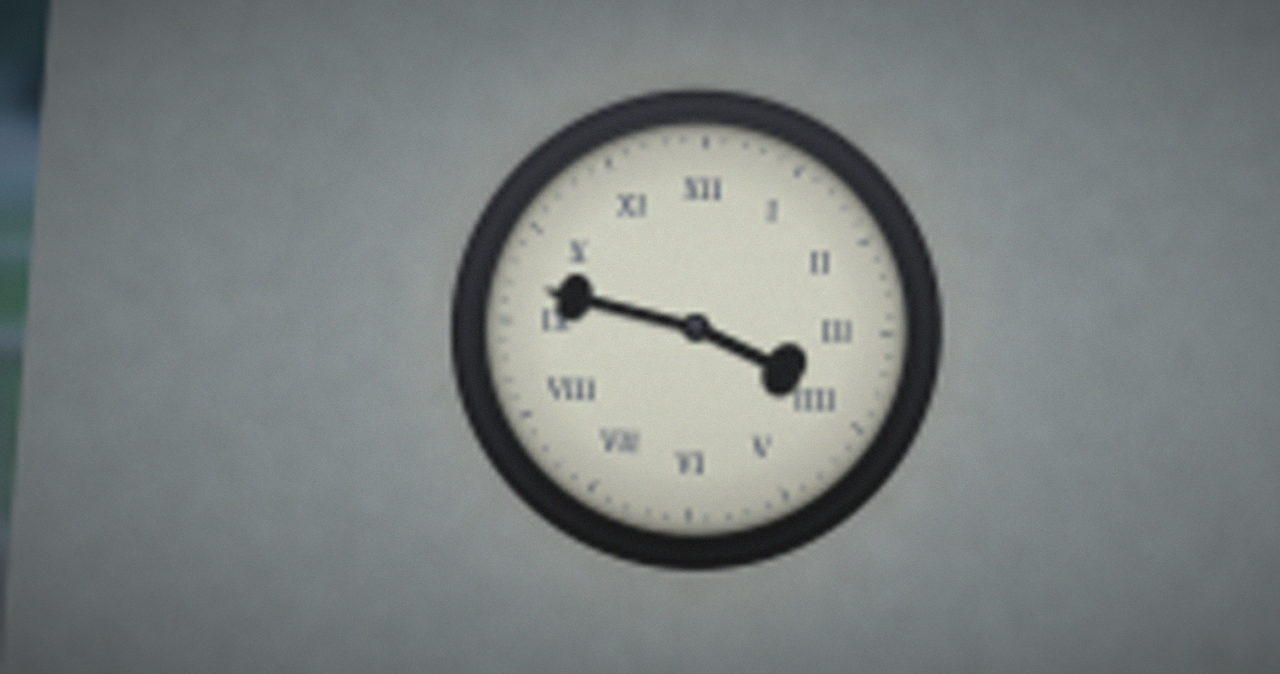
3:47
